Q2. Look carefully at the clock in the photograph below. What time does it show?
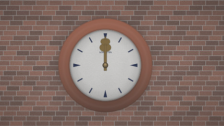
12:00
